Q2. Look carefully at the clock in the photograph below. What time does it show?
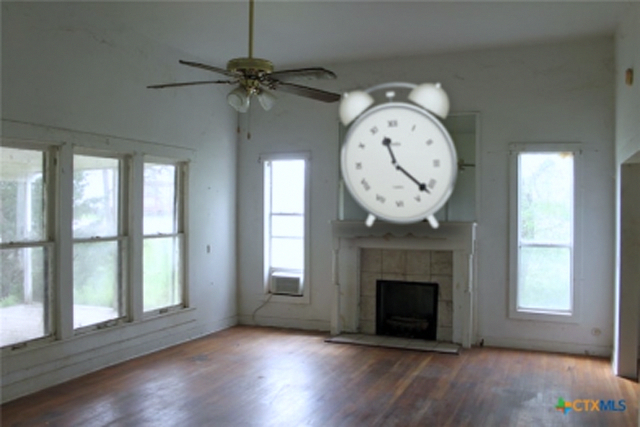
11:22
